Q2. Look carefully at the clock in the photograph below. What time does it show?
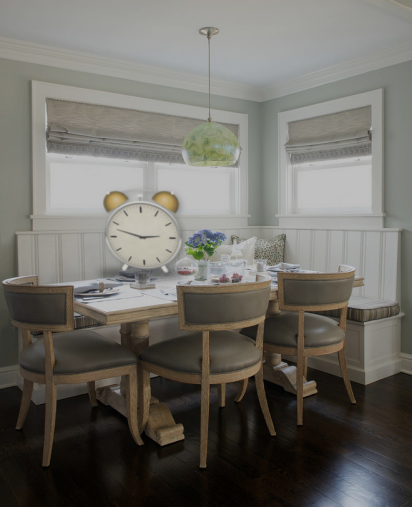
2:48
